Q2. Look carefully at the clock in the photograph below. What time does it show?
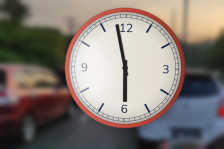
5:58
